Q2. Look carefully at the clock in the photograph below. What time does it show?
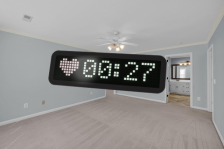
0:27
